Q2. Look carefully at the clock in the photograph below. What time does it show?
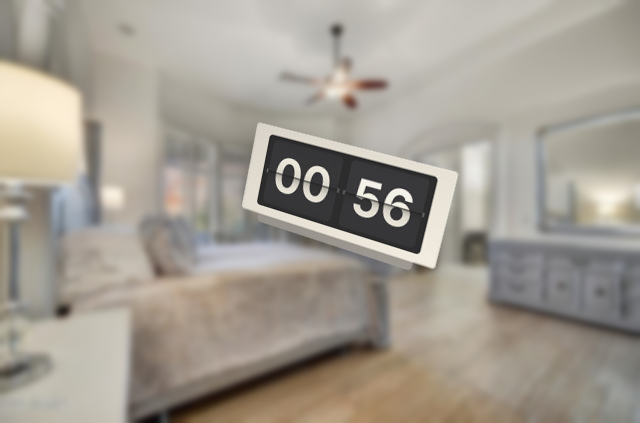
0:56
